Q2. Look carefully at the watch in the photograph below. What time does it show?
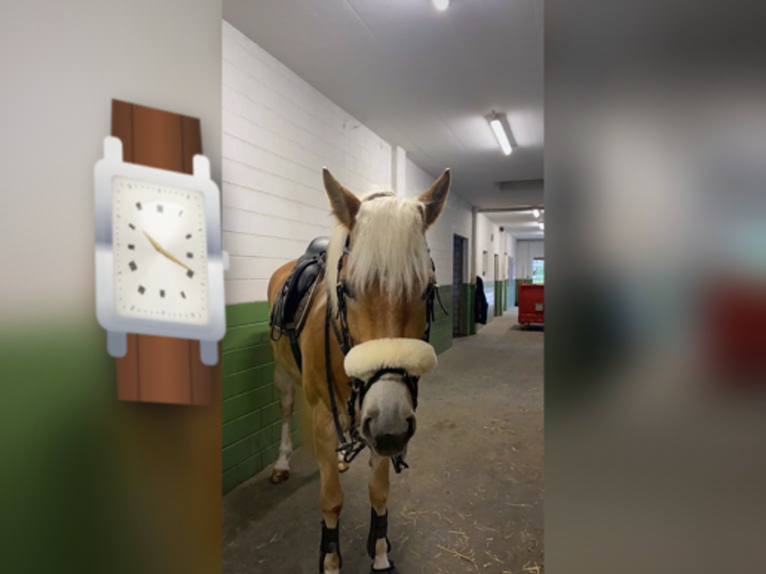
10:19
